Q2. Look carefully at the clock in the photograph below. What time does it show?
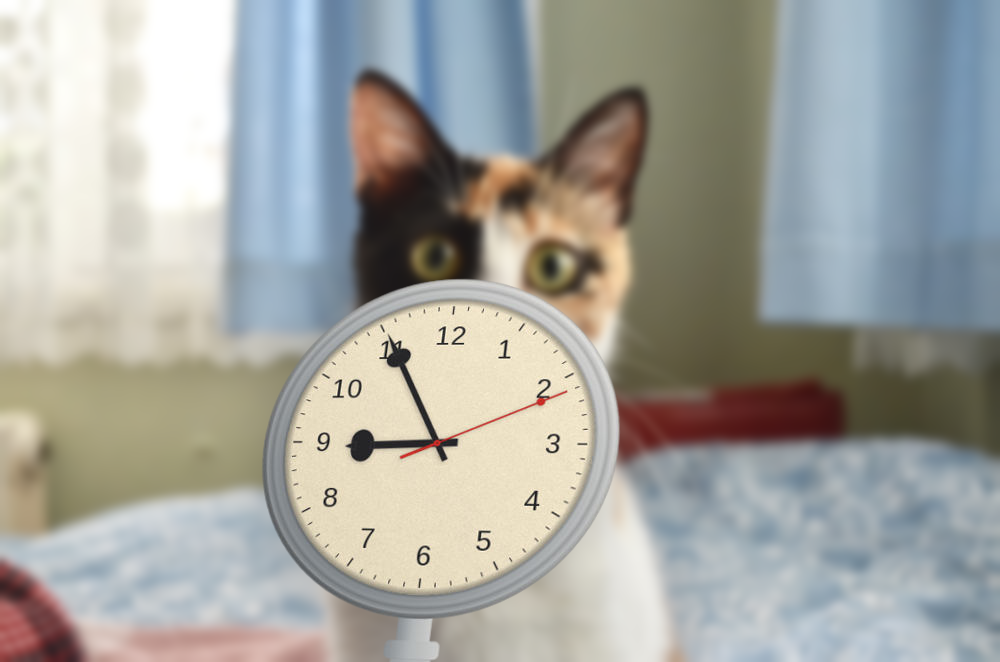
8:55:11
